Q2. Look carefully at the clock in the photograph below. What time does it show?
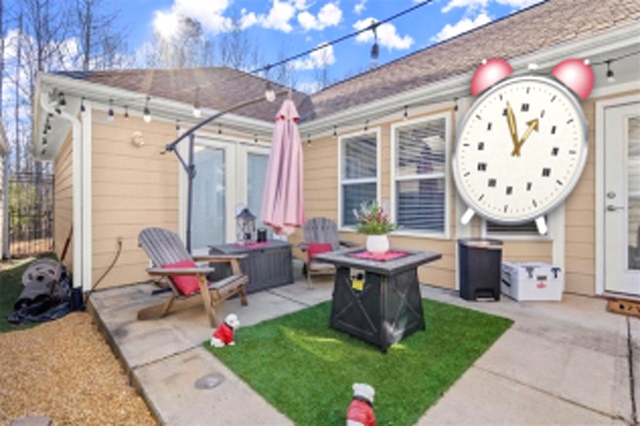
12:56
